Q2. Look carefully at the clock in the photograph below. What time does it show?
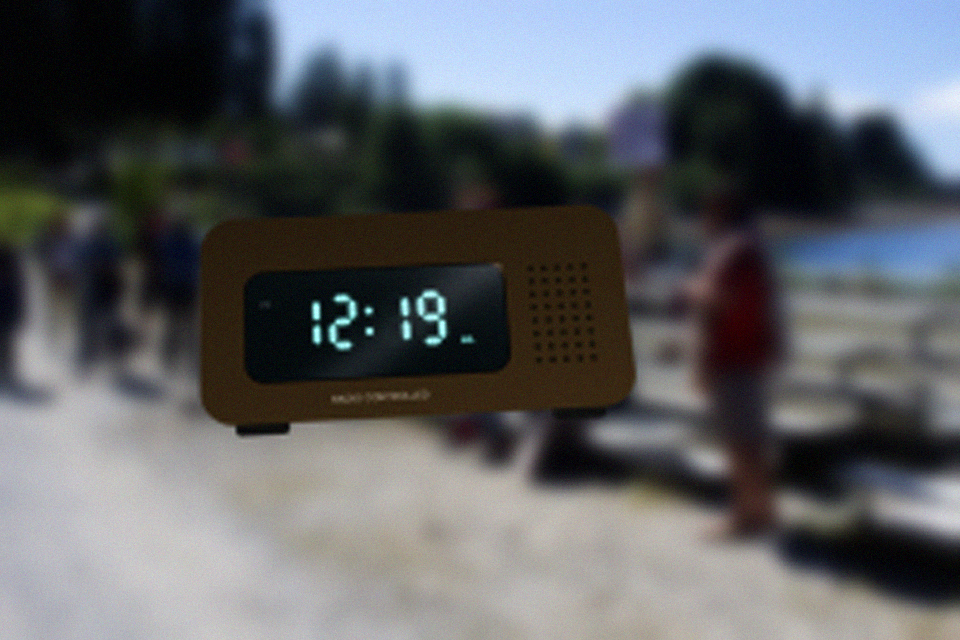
12:19
